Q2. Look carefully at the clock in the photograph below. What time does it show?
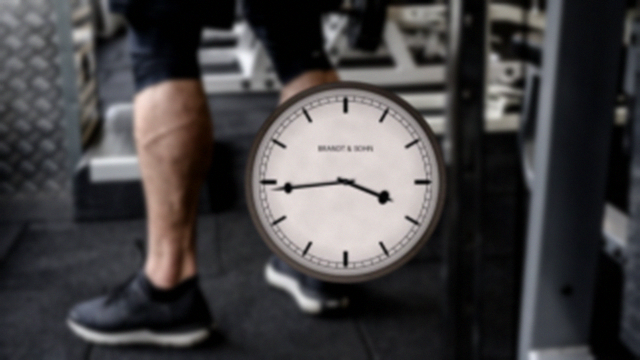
3:44
